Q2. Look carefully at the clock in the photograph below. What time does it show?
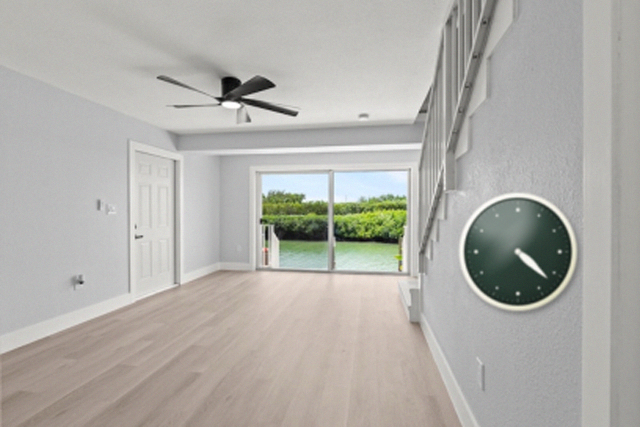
4:22
